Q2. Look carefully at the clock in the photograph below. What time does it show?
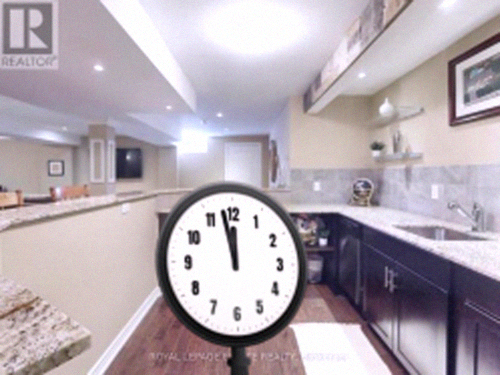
11:58
